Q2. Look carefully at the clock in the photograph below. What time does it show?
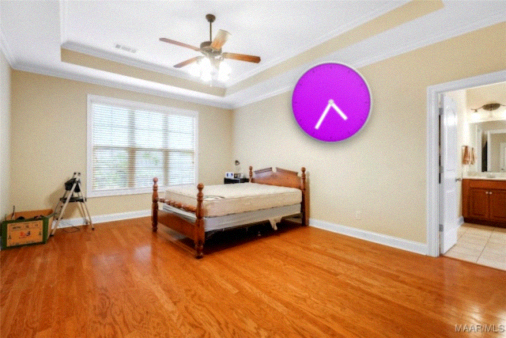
4:35
